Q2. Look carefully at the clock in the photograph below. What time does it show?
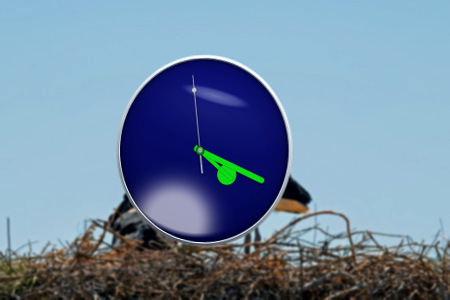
4:18:59
